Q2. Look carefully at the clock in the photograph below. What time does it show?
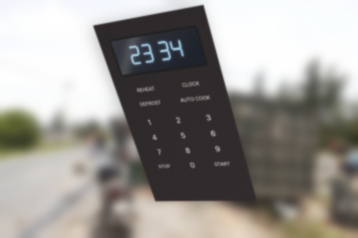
23:34
